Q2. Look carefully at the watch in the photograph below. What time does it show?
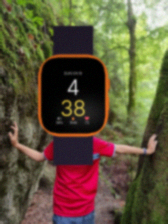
4:38
